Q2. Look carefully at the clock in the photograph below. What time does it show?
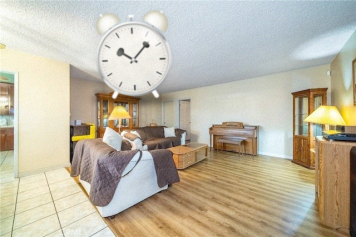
10:07
